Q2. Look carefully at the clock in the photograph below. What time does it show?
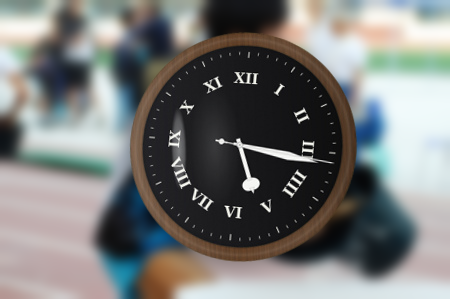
5:16:16
